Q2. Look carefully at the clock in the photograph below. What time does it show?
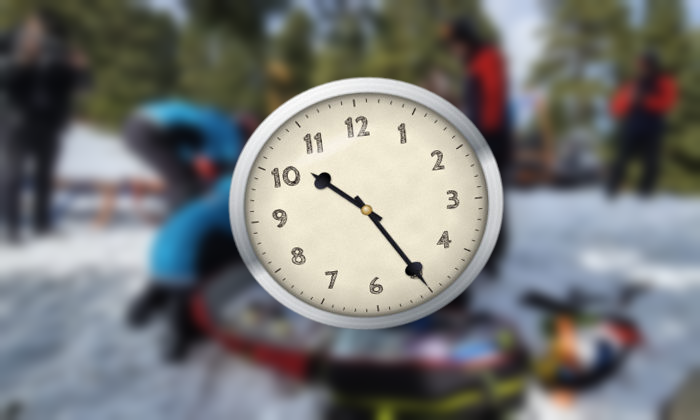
10:25
